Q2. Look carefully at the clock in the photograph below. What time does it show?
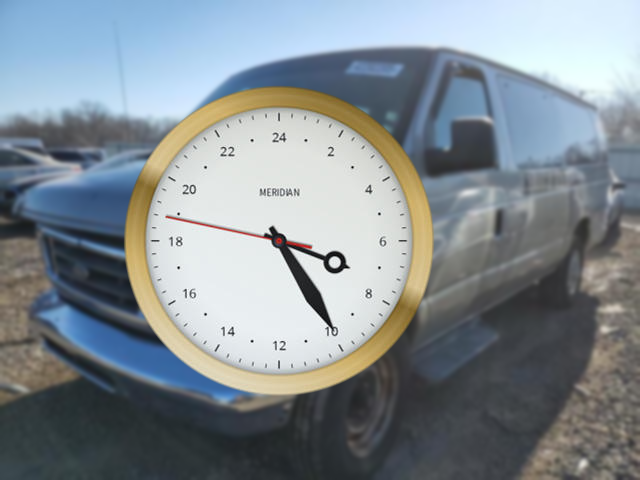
7:24:47
